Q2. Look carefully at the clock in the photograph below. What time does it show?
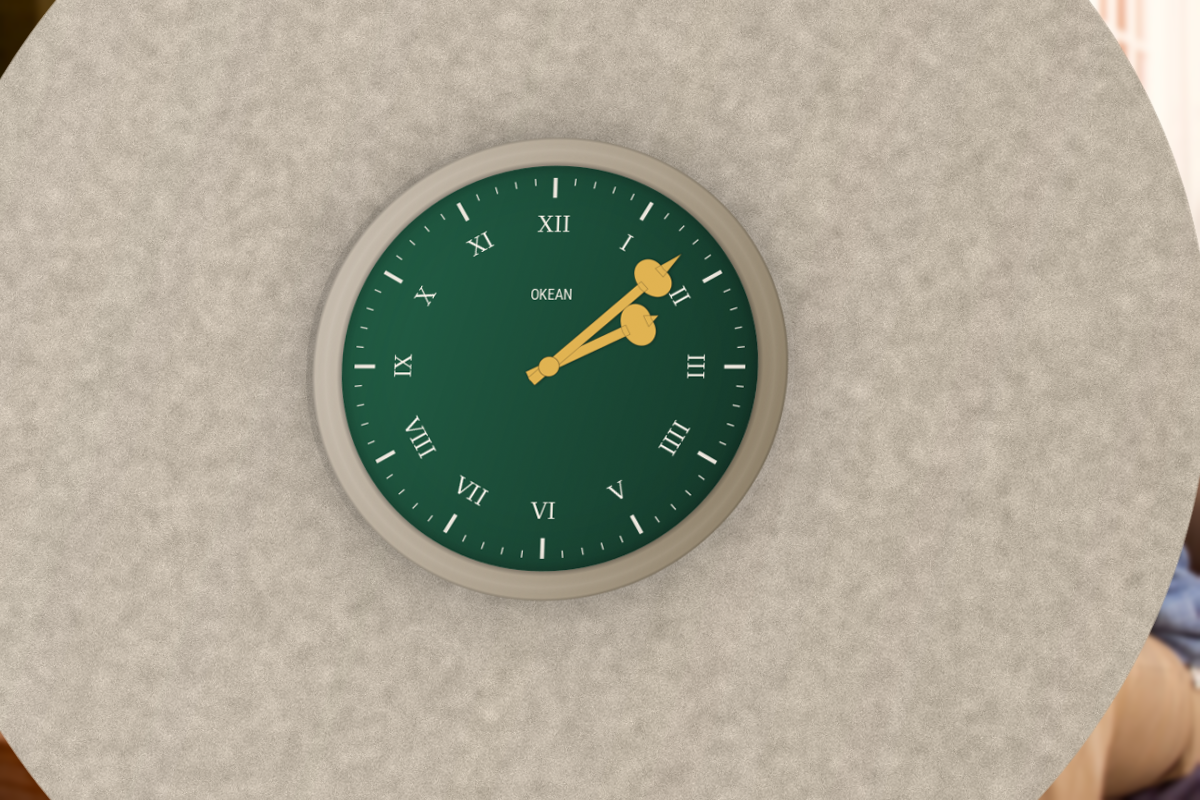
2:08
